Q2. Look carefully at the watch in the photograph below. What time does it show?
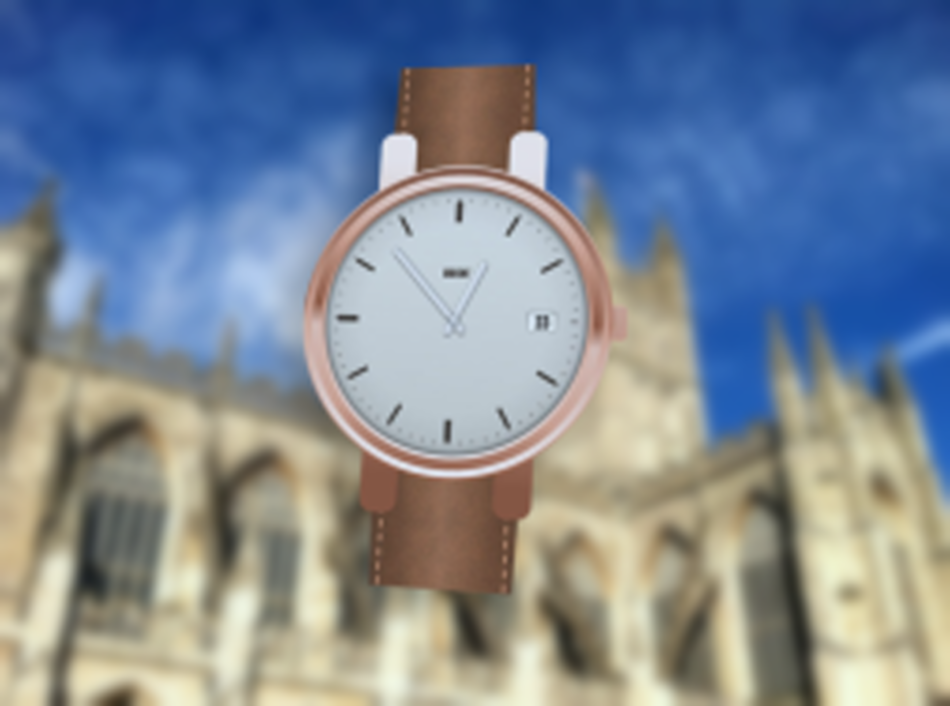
12:53
